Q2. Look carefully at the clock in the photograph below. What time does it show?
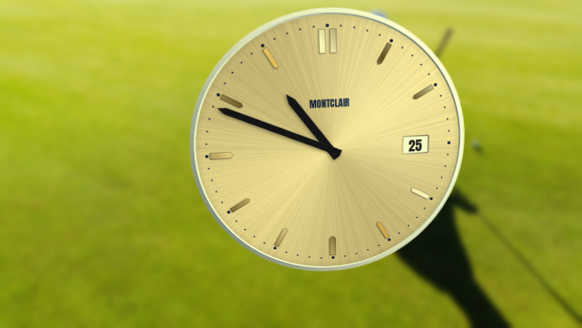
10:49
